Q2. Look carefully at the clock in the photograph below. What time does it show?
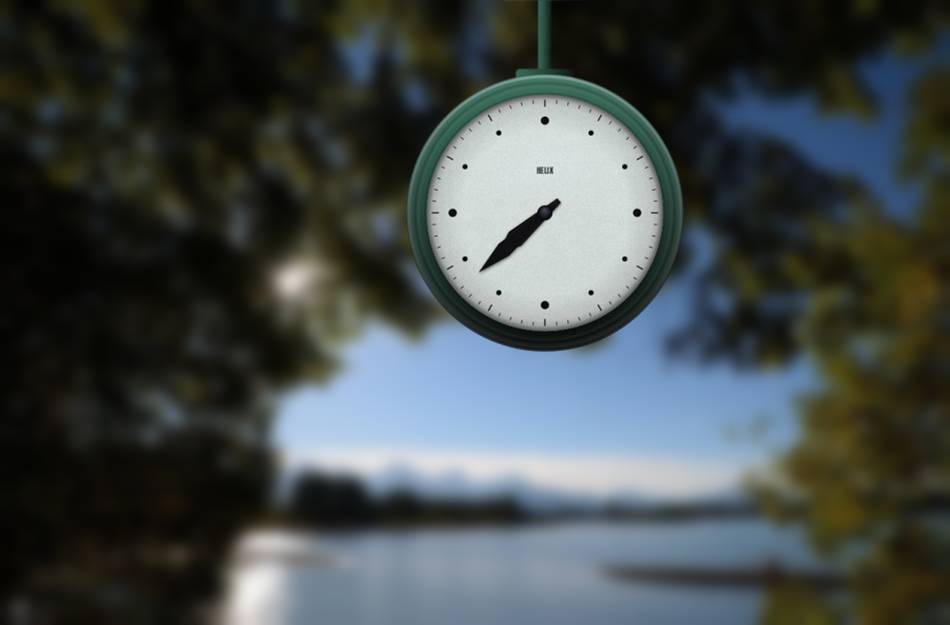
7:38
